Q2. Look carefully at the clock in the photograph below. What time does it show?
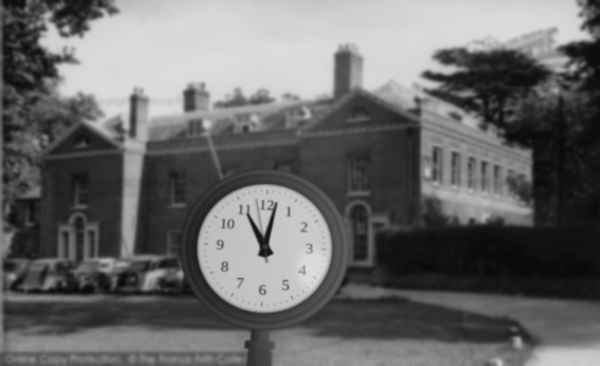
11:01:58
